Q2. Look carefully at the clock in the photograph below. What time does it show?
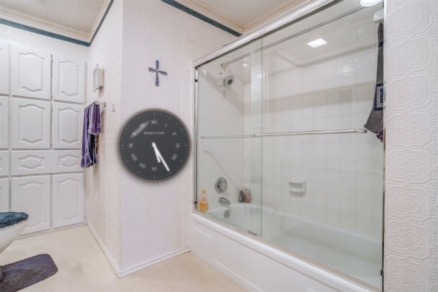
5:25
